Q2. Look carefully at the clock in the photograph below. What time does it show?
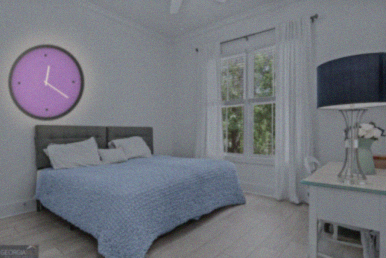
12:21
